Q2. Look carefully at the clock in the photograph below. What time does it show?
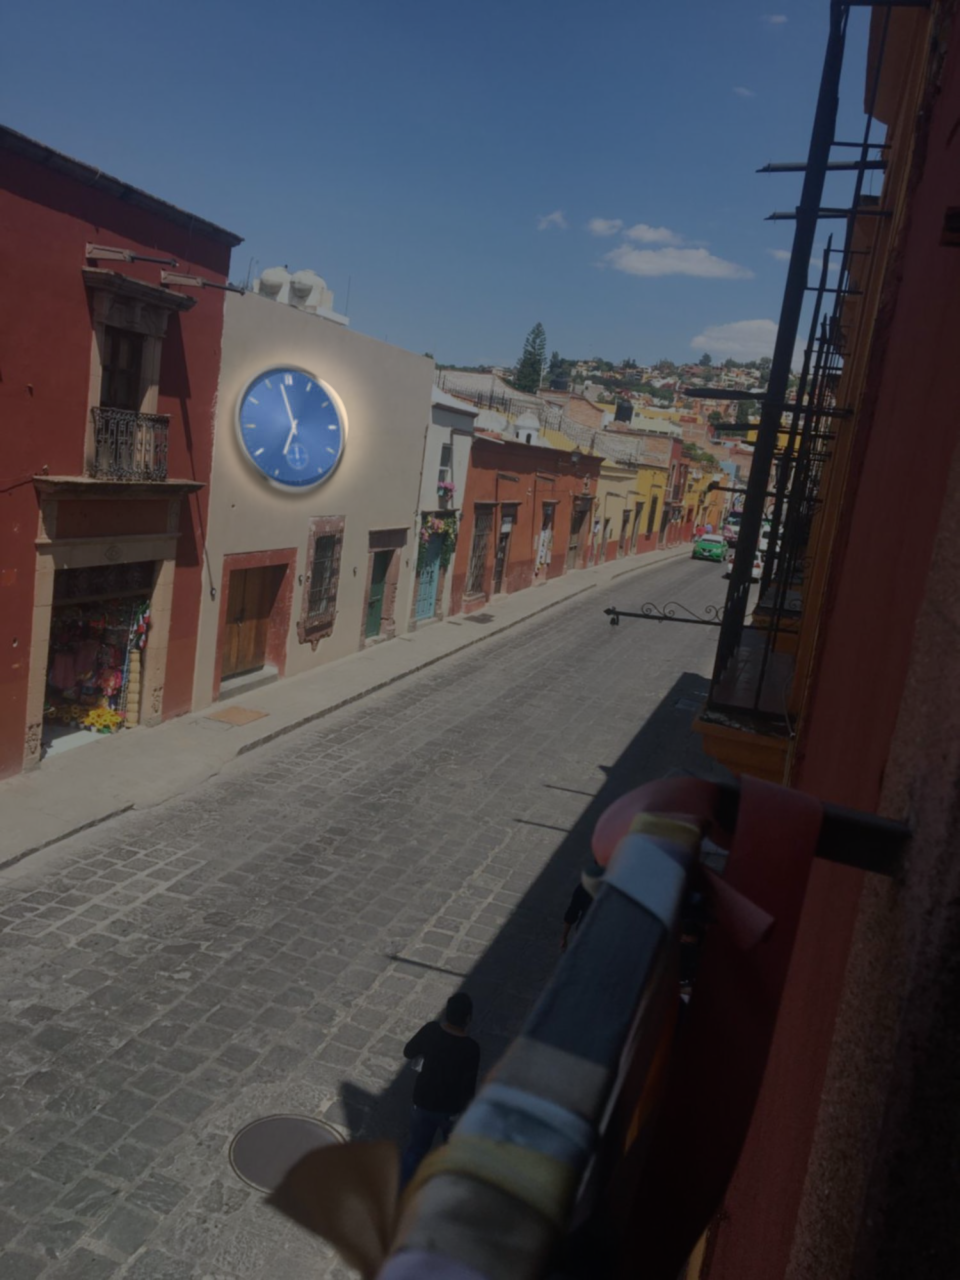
6:58
